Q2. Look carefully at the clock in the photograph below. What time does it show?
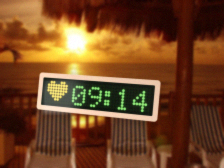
9:14
